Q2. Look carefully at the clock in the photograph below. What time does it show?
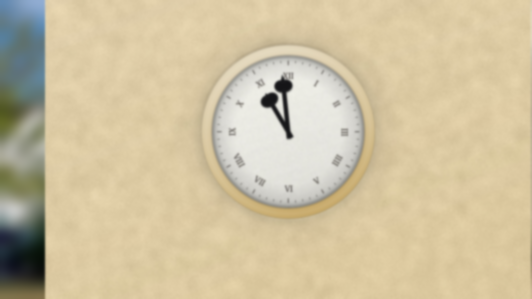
10:59
